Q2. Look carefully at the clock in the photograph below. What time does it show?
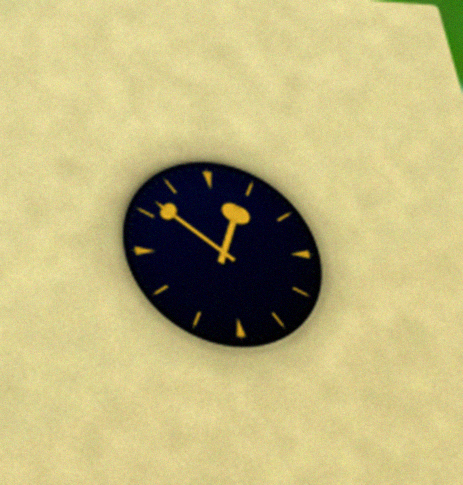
12:52
